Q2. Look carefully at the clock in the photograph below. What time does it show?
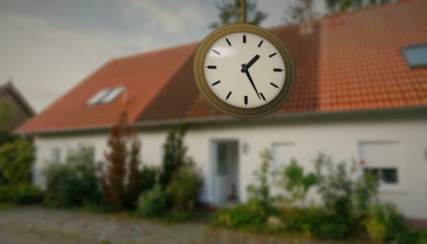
1:26
